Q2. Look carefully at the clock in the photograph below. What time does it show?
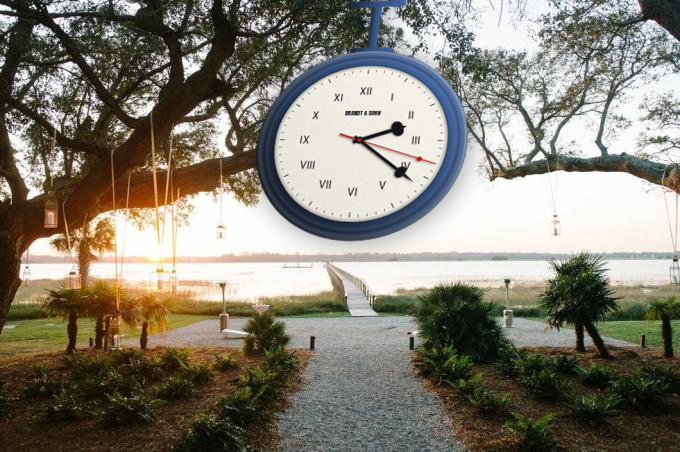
2:21:18
